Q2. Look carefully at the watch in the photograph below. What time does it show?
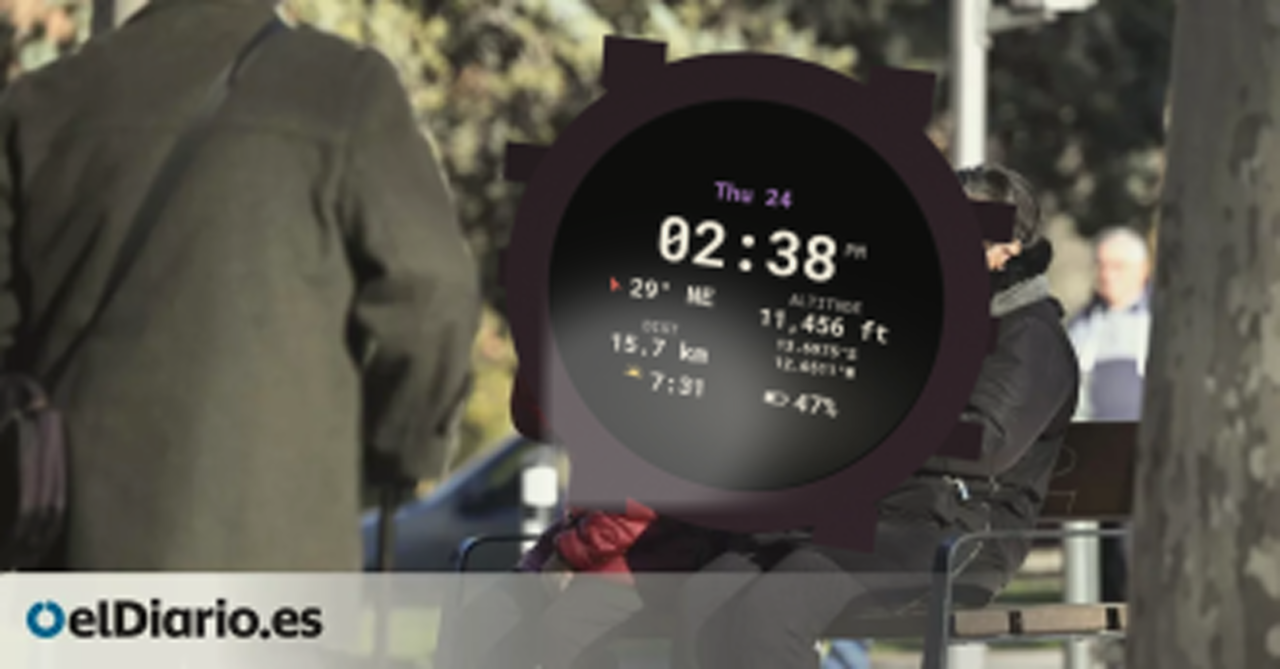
2:38
